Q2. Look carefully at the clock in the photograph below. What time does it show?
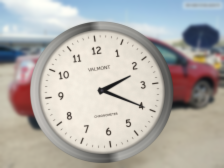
2:20
